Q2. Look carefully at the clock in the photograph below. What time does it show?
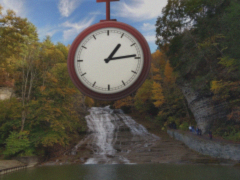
1:14
